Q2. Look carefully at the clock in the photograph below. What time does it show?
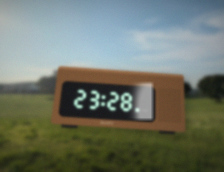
23:28
